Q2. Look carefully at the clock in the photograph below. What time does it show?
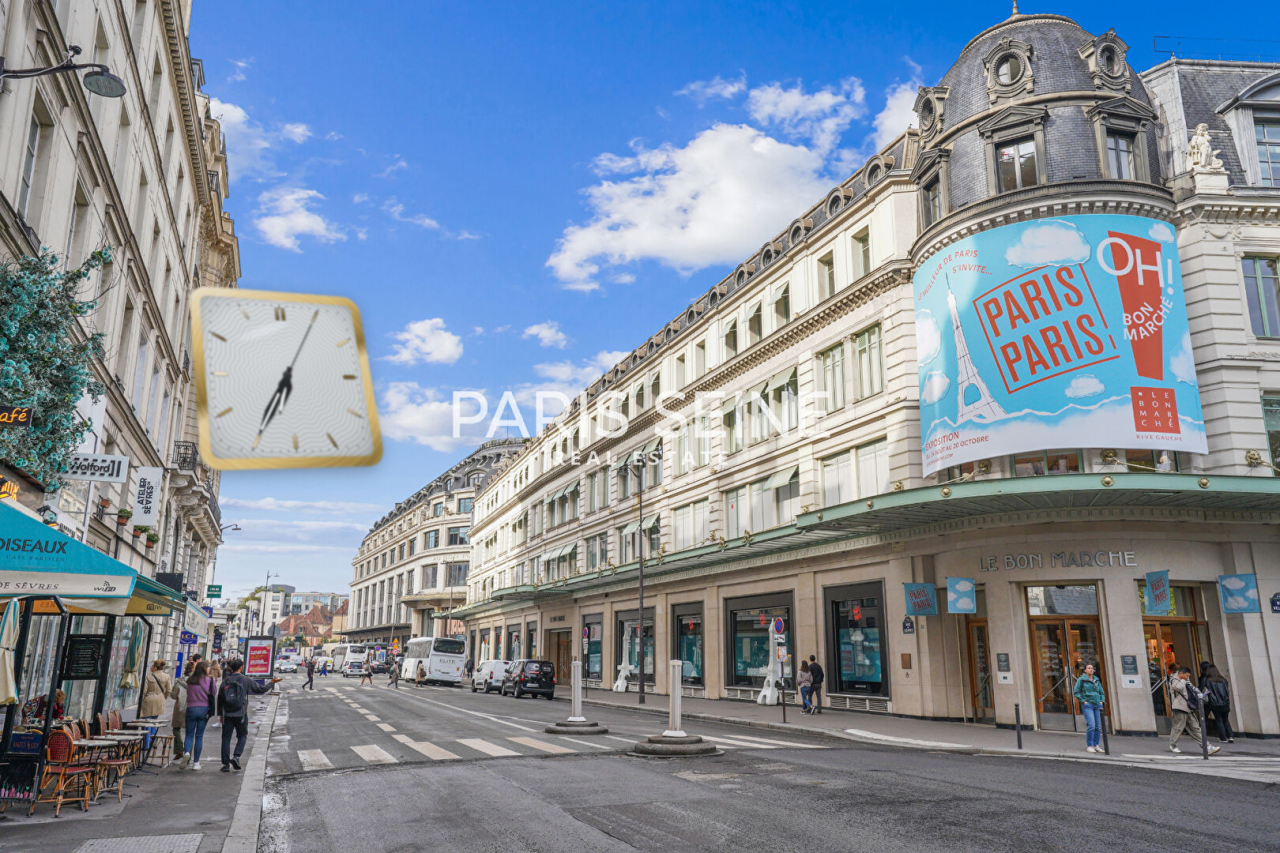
6:35:05
